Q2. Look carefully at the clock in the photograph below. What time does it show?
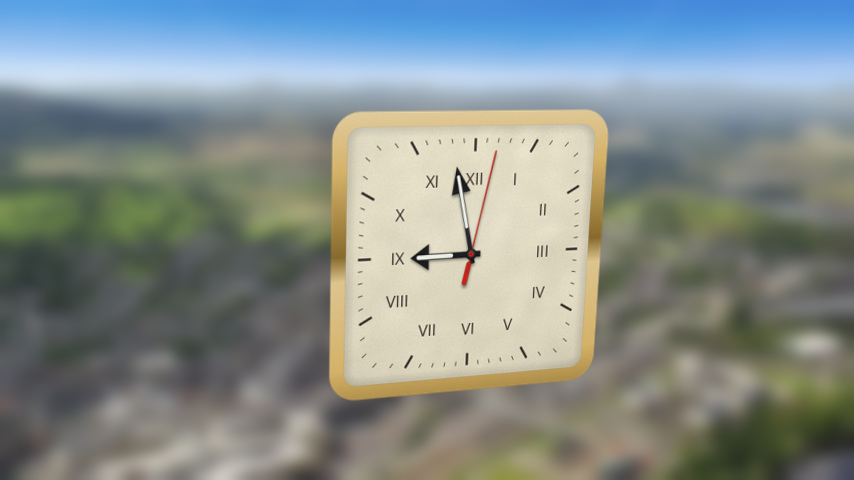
8:58:02
